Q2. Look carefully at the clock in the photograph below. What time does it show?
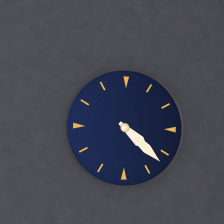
4:22
